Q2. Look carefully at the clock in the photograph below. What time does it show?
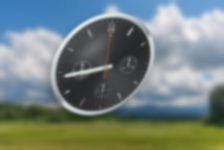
8:44
